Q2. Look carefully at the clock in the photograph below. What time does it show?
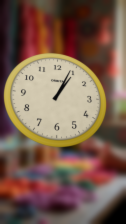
1:04
